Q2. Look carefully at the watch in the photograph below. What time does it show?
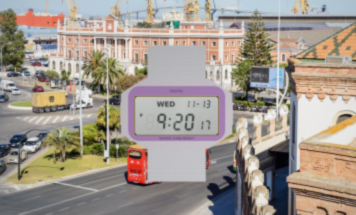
9:20:17
